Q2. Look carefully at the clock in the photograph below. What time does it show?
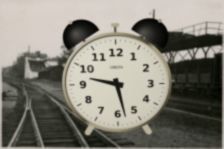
9:28
